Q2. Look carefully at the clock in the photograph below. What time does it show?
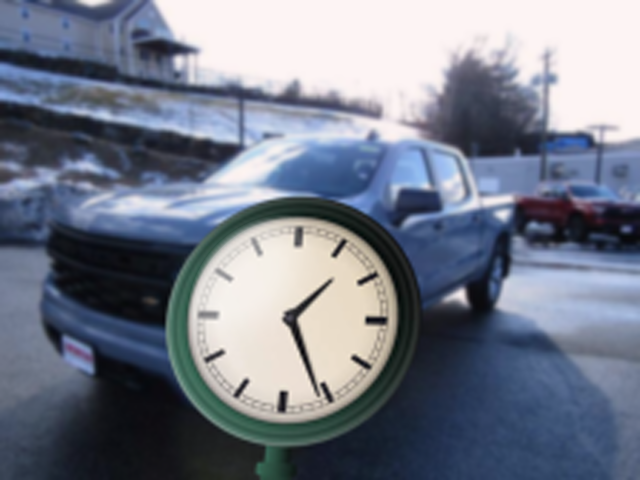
1:26
